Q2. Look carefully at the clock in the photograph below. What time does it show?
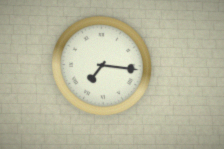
7:16
